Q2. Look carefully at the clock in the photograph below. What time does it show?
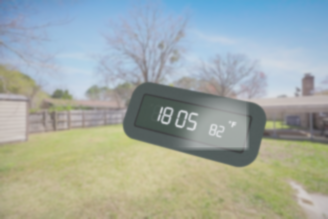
18:05
